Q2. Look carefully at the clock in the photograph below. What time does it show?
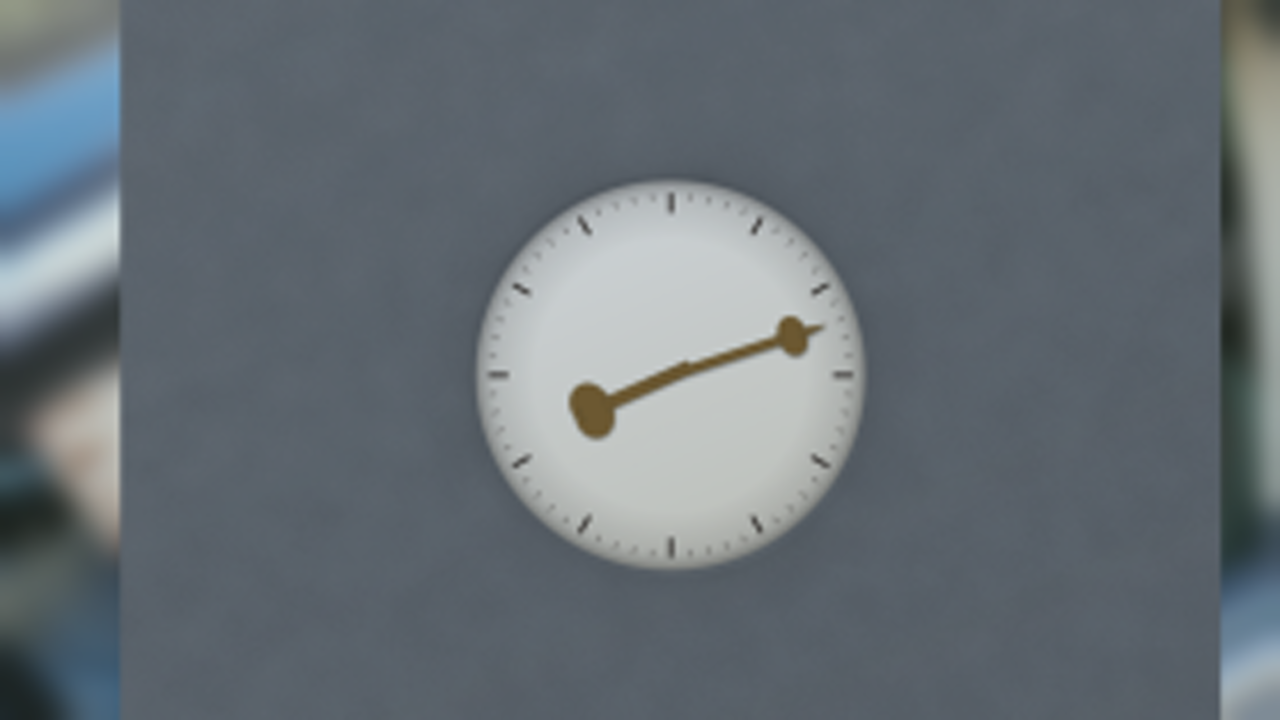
8:12
